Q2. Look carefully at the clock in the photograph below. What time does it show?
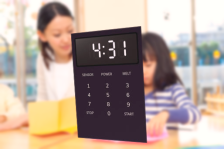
4:31
